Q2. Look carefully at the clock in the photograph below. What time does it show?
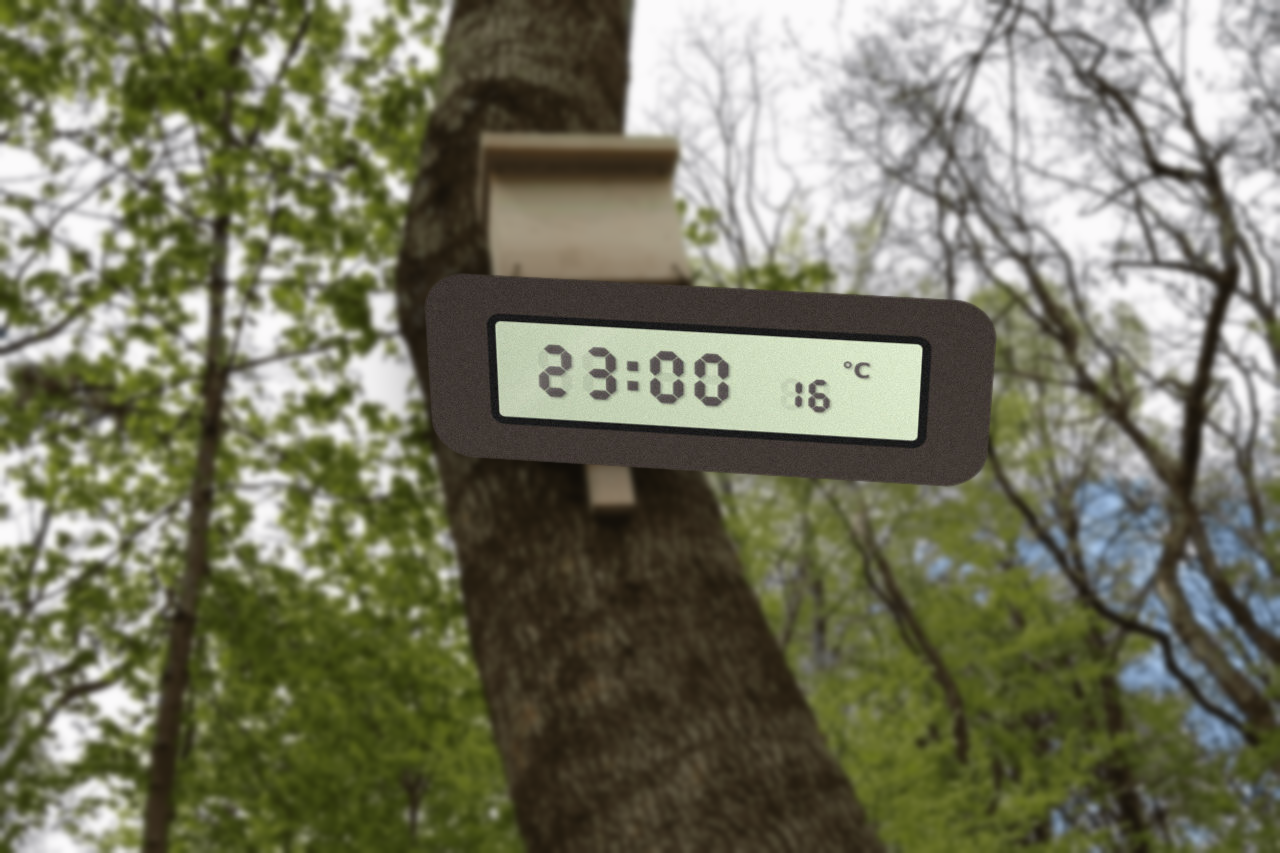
23:00
